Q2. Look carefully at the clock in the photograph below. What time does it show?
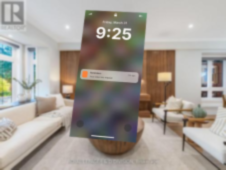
9:25
